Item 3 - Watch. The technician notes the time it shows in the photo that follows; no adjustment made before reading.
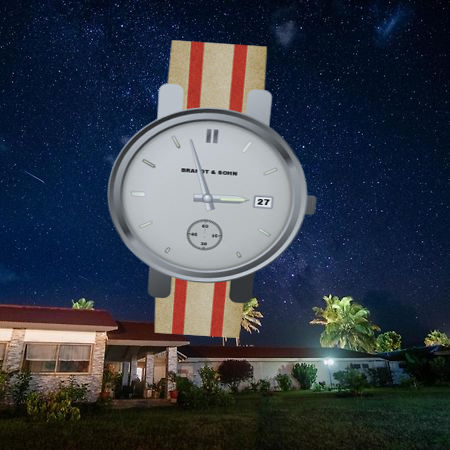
2:57
